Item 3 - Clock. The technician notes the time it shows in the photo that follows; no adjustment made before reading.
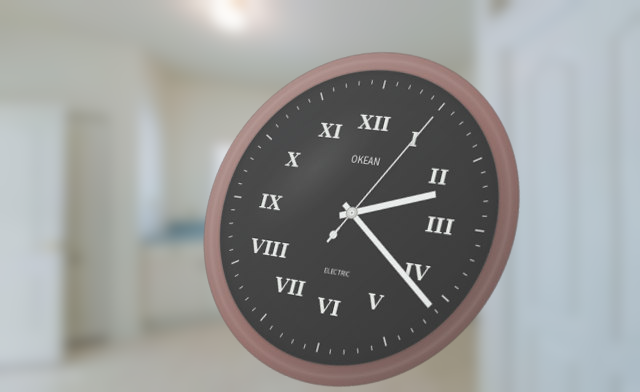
2:21:05
